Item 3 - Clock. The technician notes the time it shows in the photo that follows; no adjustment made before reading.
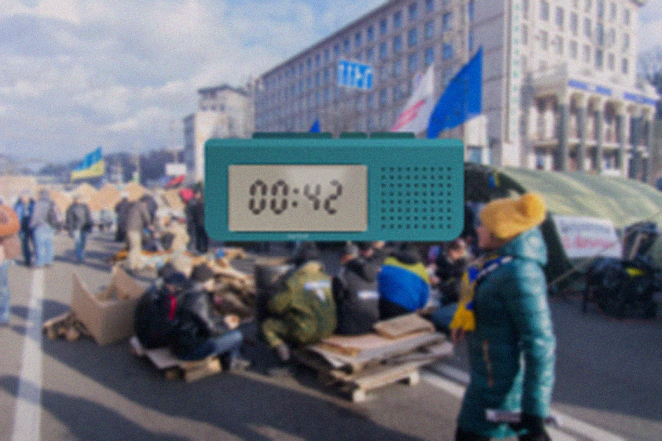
0:42
